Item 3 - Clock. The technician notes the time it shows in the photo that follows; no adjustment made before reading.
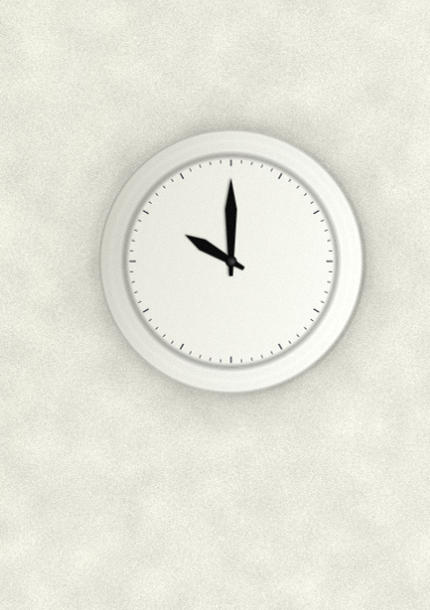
10:00
